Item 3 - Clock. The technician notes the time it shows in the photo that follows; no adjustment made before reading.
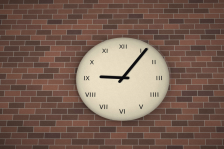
9:06
